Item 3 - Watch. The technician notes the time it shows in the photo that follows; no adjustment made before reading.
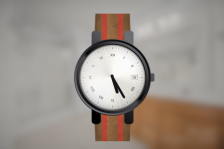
5:25
